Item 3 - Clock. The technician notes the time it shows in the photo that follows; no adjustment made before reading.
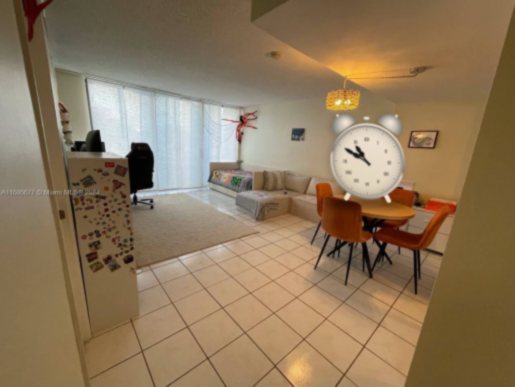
10:50
